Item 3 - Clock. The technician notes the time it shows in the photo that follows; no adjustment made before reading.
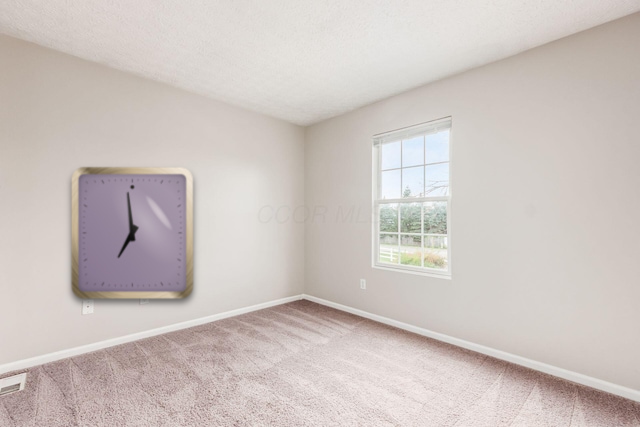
6:59
